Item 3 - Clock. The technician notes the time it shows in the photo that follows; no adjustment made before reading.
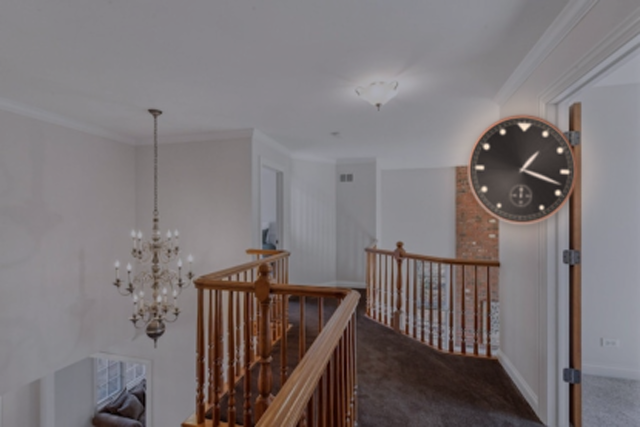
1:18
